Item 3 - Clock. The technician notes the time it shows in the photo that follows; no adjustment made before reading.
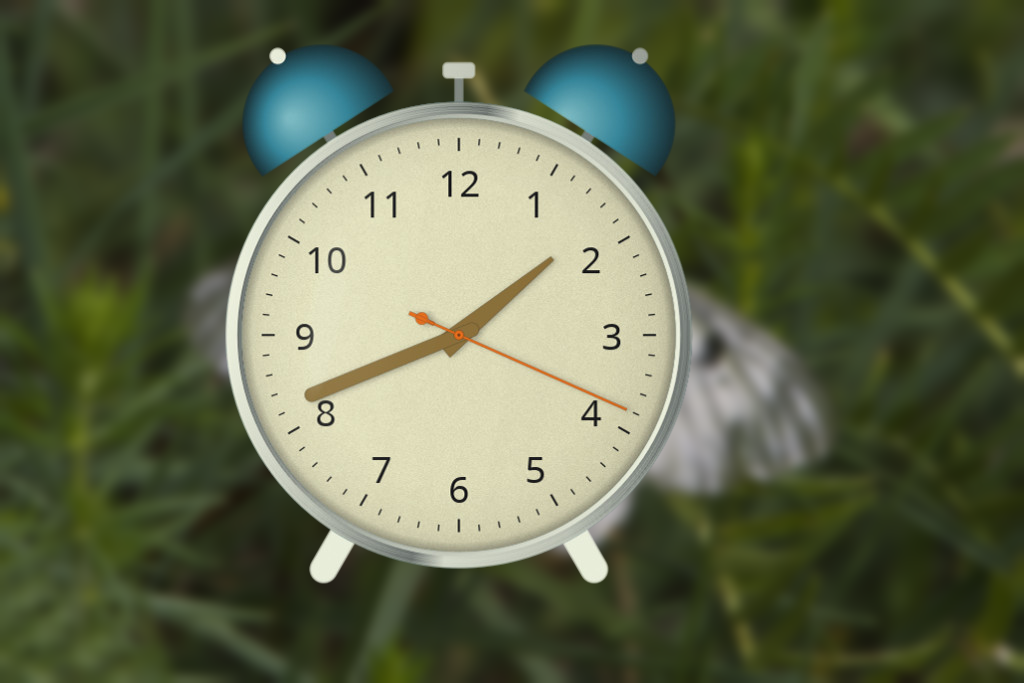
1:41:19
